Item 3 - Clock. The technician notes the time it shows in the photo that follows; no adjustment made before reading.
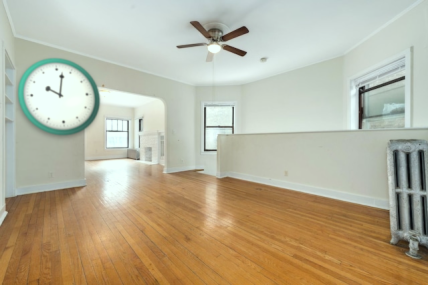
10:02
